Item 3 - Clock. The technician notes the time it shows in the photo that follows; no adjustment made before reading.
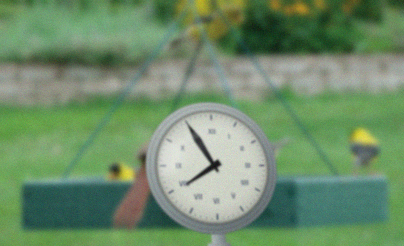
7:55
